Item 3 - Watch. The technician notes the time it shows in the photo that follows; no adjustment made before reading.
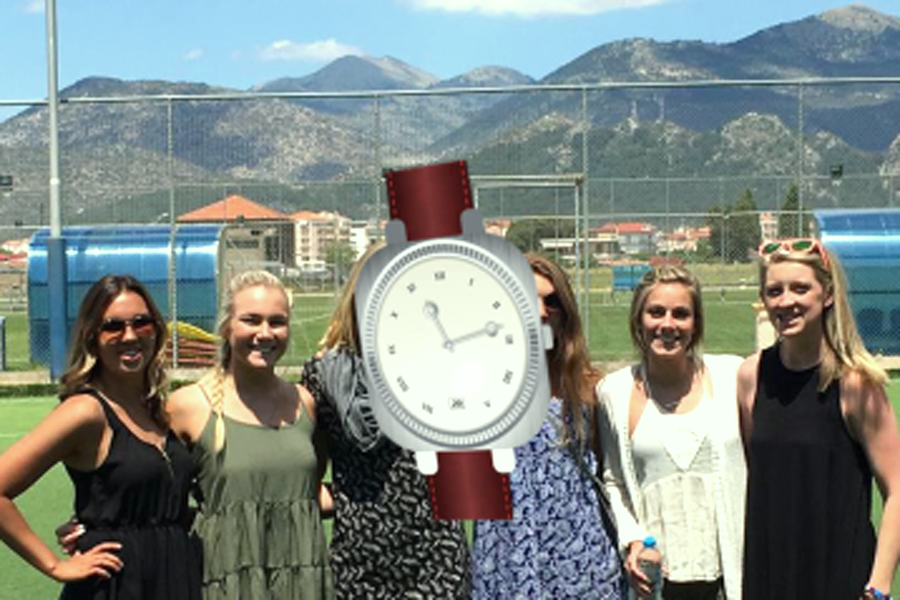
11:13
